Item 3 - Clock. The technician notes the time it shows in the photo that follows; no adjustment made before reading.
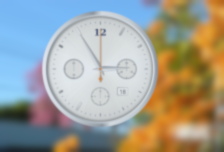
2:55
